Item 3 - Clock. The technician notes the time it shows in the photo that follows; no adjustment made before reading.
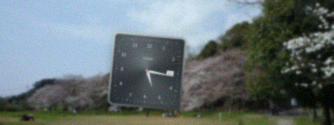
5:16
